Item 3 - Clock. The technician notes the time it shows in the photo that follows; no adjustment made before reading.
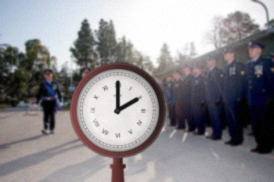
2:00
